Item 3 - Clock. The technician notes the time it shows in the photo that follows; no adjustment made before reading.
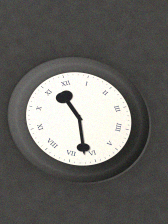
11:32
